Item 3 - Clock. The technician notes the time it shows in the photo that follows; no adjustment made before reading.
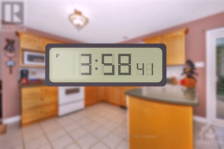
3:58:41
